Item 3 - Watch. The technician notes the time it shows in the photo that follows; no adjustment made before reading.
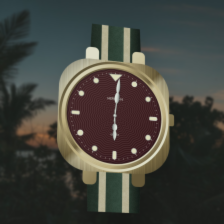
6:01
